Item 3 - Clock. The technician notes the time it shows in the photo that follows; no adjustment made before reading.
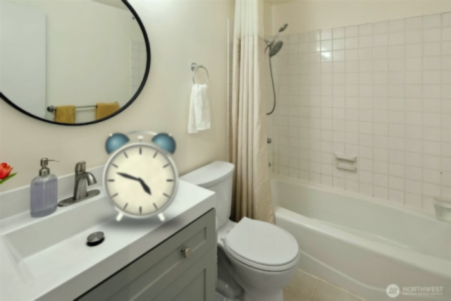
4:48
